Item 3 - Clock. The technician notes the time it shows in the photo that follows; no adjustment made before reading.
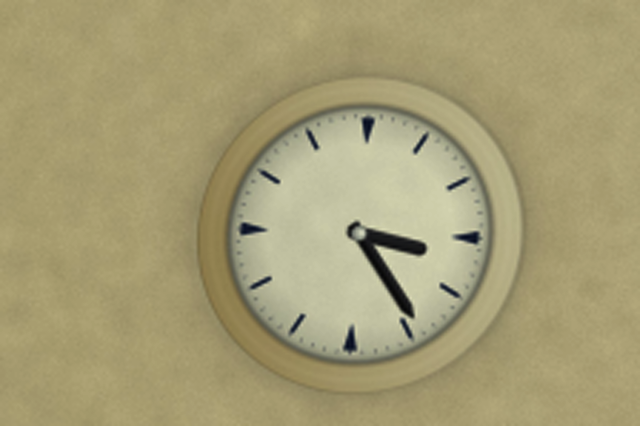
3:24
